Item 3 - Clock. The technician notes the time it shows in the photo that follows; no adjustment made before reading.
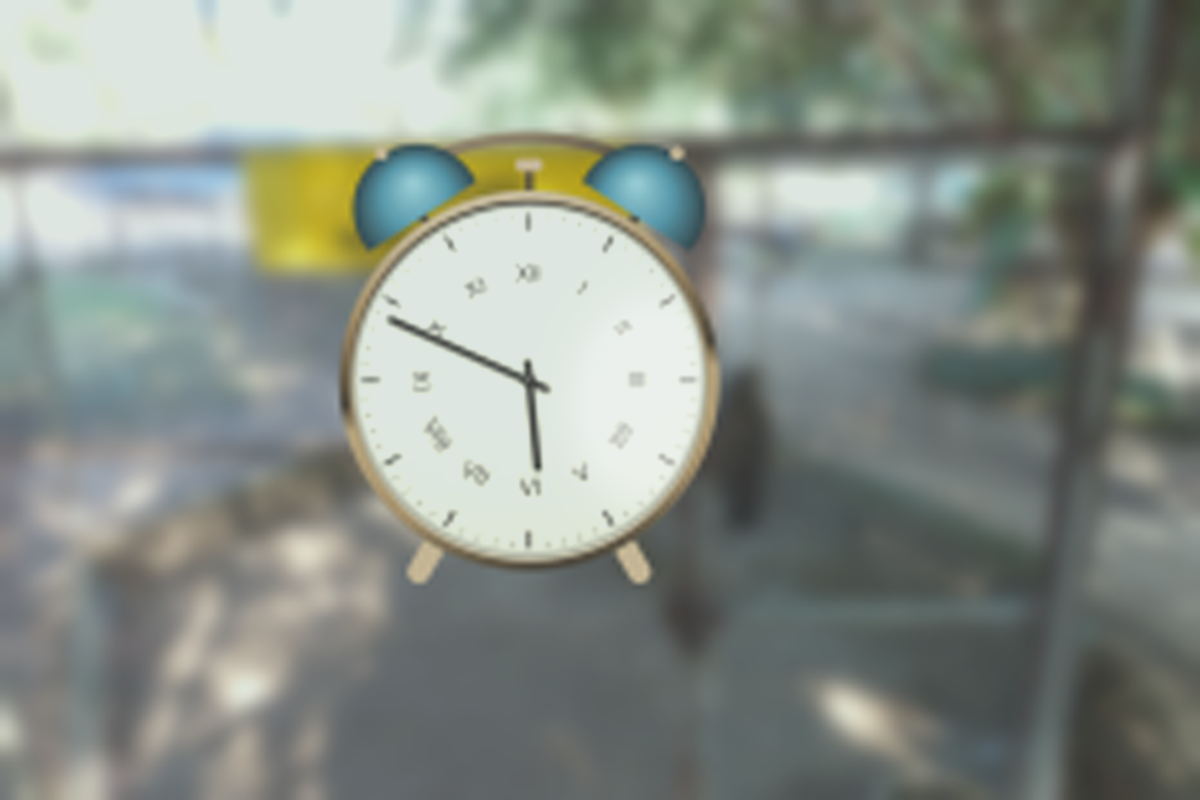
5:49
